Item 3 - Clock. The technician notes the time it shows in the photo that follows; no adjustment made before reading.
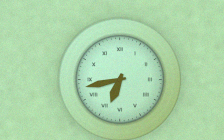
6:43
